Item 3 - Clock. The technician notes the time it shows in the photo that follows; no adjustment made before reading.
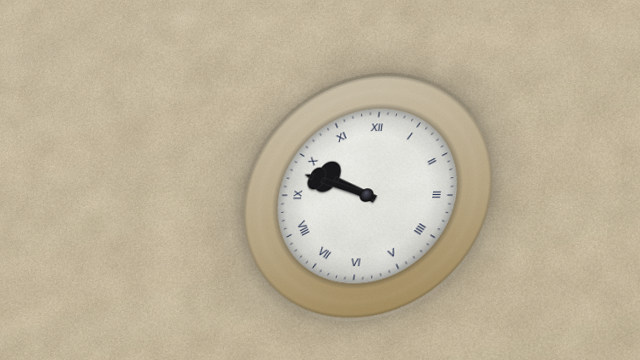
9:48
